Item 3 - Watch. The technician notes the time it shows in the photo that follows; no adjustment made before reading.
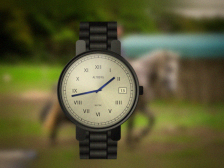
1:43
